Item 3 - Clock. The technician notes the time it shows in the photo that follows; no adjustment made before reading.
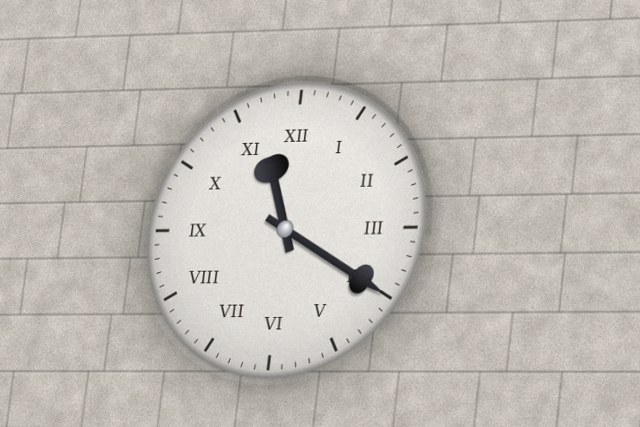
11:20
